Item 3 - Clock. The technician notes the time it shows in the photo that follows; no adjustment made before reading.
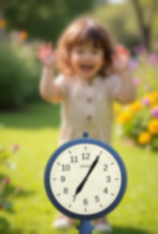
7:05
